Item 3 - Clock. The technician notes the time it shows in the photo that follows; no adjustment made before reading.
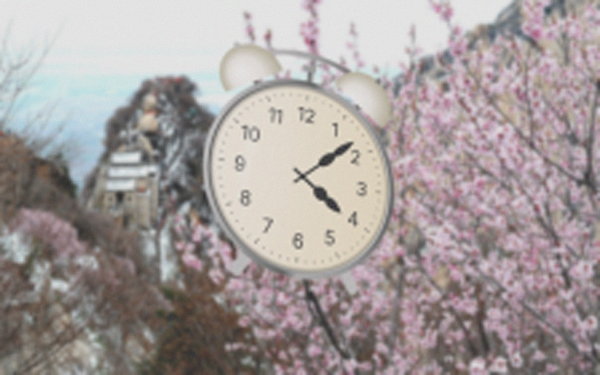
4:08
